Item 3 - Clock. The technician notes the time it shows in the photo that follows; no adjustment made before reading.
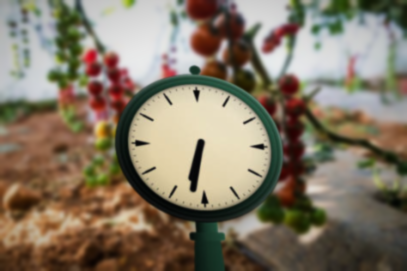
6:32
